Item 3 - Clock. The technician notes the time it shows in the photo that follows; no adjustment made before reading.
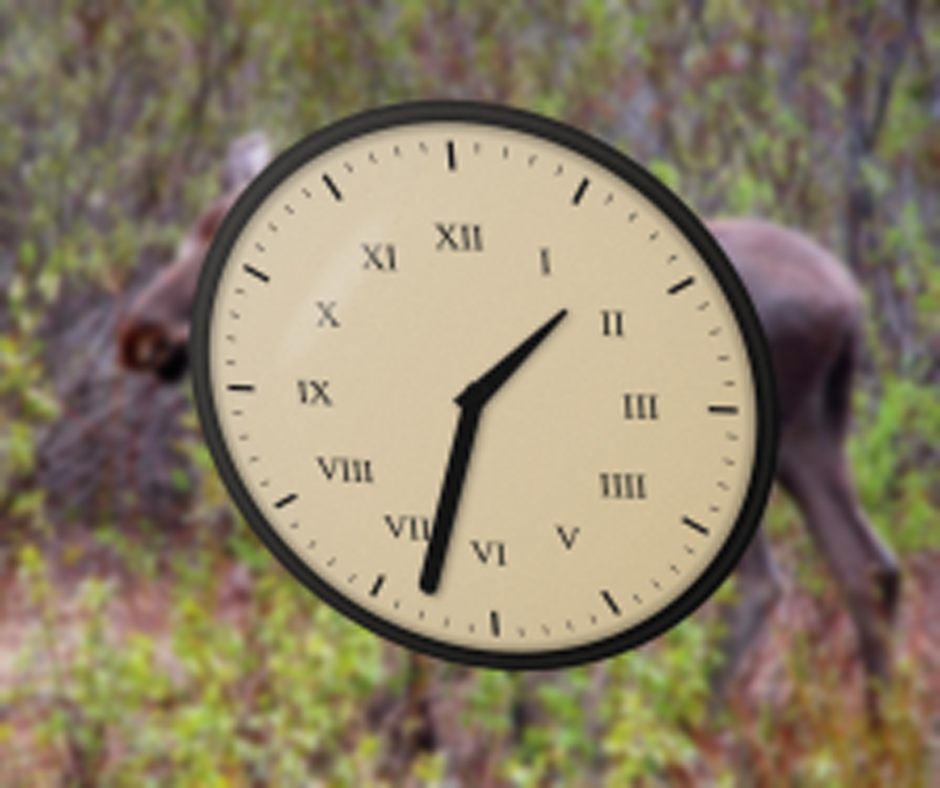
1:33
